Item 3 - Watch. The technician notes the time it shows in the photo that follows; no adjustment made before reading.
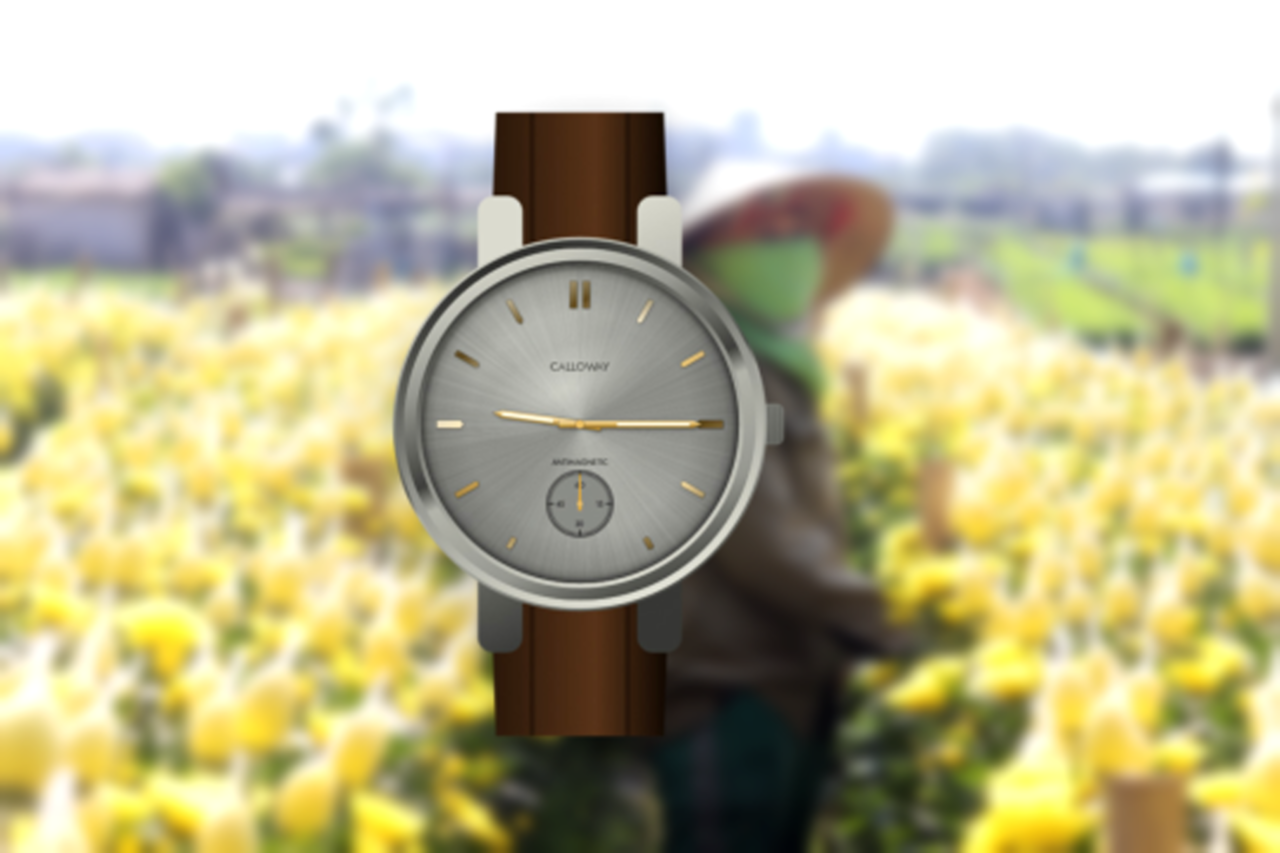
9:15
